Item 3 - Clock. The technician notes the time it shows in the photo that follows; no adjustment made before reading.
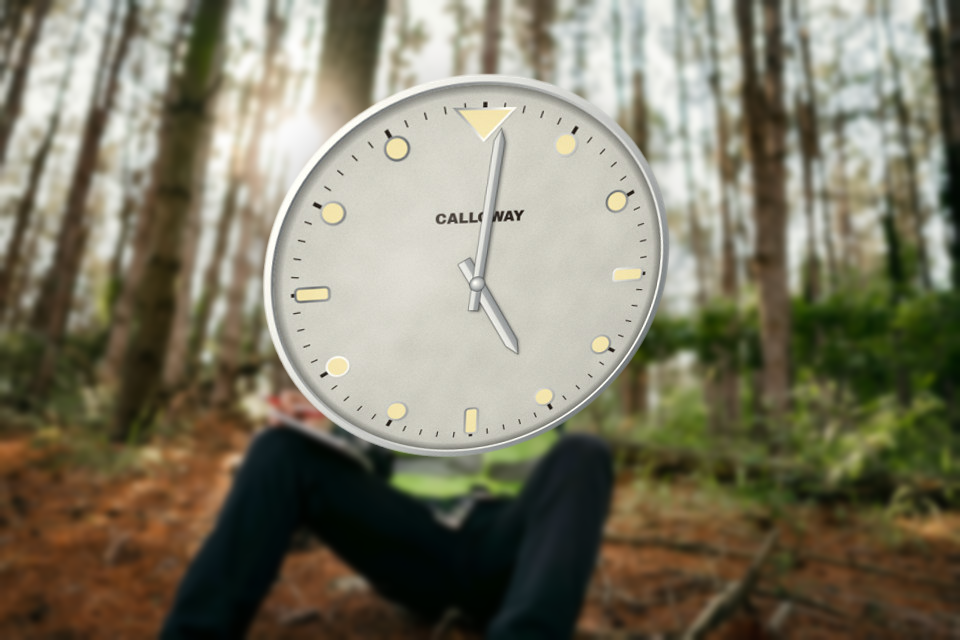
5:01
